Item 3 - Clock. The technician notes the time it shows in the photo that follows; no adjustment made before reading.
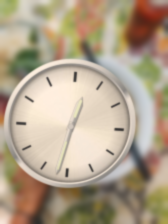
12:32
